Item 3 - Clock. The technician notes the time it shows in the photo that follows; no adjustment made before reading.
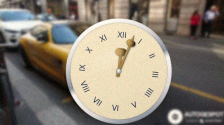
12:03
